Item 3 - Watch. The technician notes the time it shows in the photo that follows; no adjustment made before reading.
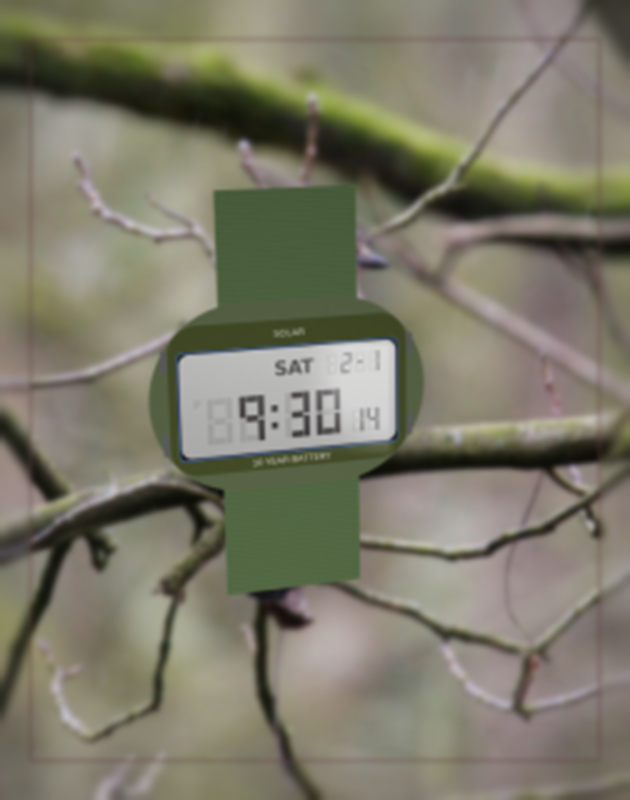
9:30:14
